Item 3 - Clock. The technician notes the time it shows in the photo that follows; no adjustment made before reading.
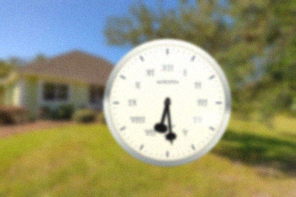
6:29
